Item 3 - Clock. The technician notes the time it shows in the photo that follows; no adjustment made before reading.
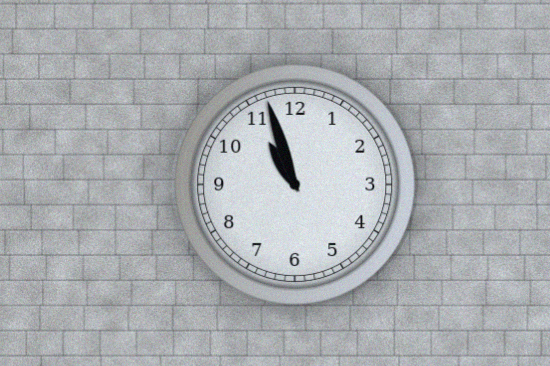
10:57
